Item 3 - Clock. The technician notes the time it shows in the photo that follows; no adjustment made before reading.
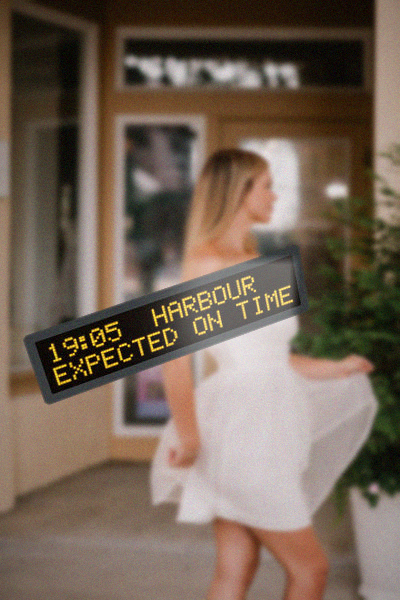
19:05
